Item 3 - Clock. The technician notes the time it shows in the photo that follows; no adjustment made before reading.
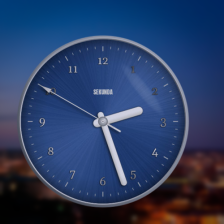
2:26:50
